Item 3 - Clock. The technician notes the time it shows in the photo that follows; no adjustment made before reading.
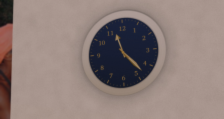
11:23
